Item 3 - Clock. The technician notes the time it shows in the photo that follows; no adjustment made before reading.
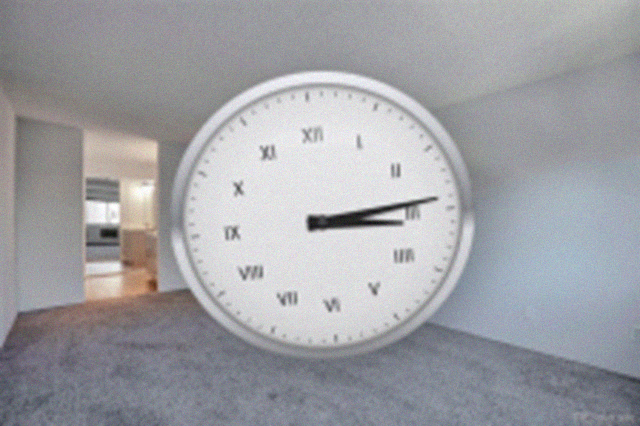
3:14
